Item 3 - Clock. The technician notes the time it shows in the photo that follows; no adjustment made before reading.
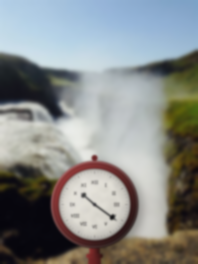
10:21
